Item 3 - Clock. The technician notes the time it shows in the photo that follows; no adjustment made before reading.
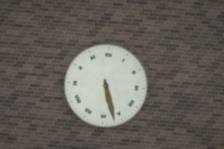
5:27
